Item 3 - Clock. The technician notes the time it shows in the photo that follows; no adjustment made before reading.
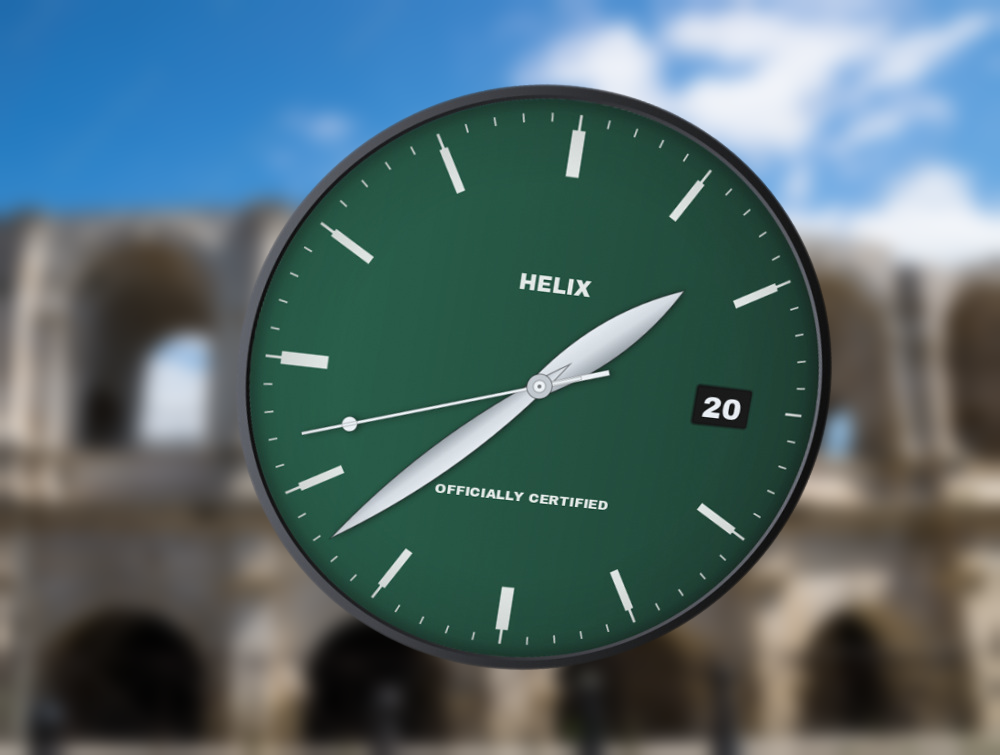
1:37:42
